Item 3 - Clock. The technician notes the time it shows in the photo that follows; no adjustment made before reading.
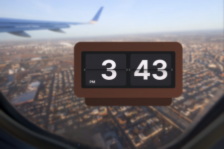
3:43
